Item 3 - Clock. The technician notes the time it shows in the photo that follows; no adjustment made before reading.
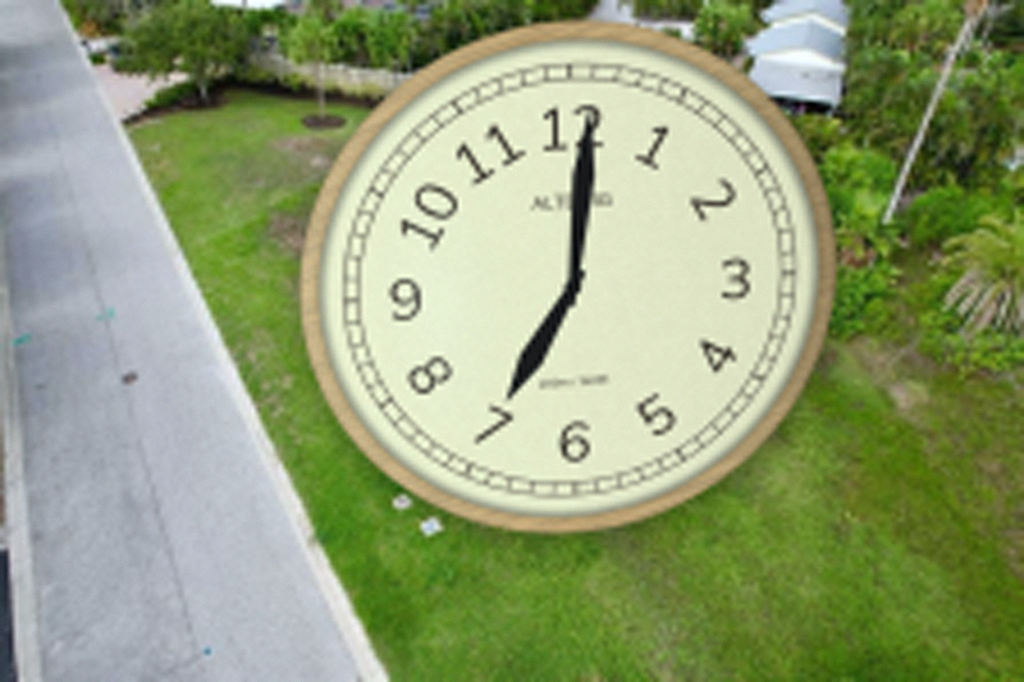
7:01
